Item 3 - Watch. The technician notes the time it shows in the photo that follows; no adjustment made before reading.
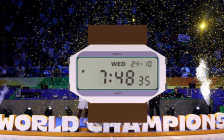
7:48:35
